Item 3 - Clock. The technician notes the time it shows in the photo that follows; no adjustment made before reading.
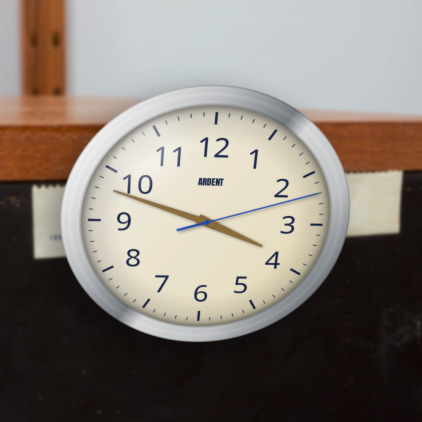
3:48:12
